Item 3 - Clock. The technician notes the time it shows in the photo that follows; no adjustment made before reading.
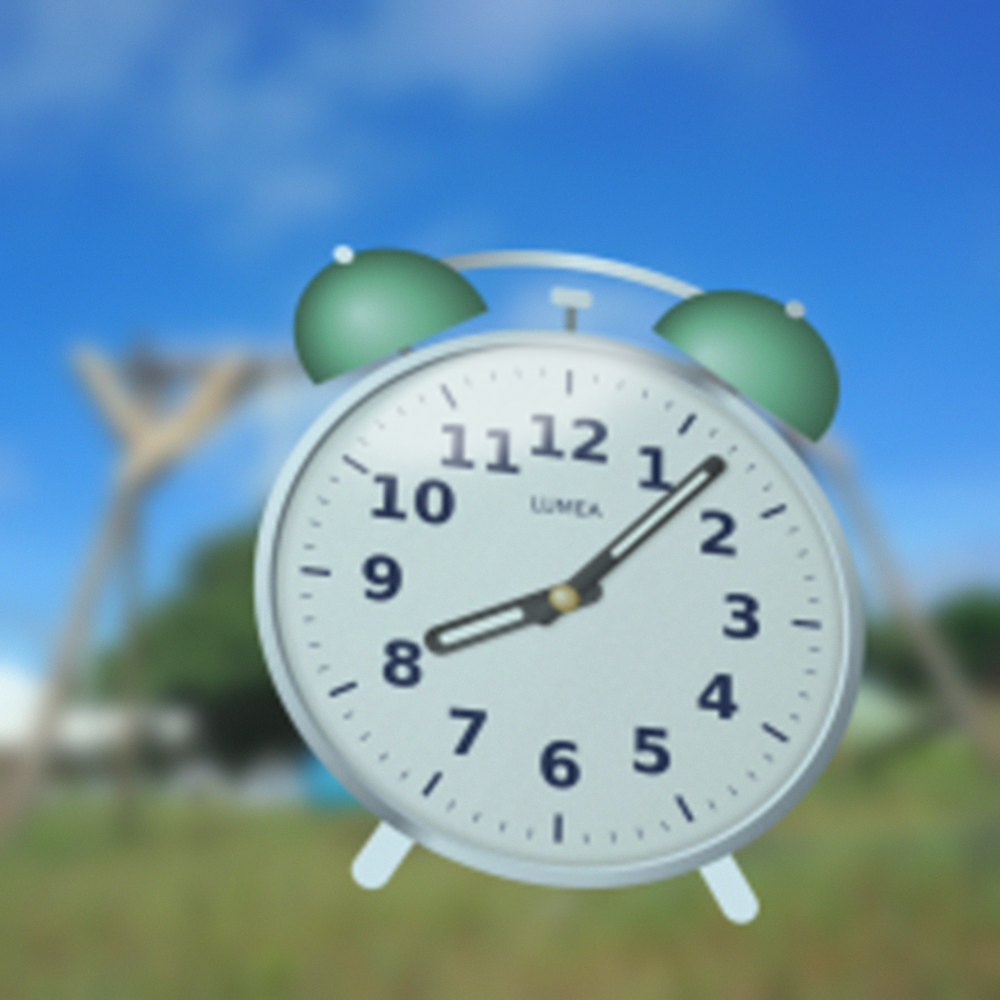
8:07
